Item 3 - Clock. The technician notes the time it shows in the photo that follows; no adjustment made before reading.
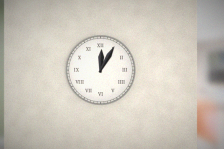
12:05
